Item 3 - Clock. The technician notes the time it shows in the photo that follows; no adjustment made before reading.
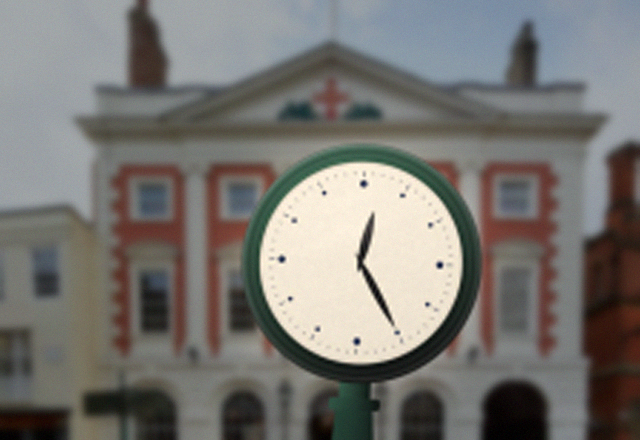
12:25
